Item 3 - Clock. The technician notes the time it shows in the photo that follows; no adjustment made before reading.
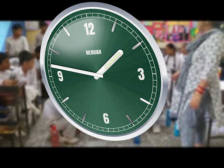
1:47
